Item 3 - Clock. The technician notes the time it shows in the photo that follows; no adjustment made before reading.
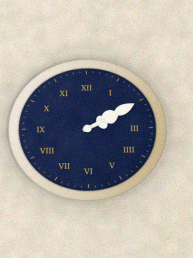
2:10
